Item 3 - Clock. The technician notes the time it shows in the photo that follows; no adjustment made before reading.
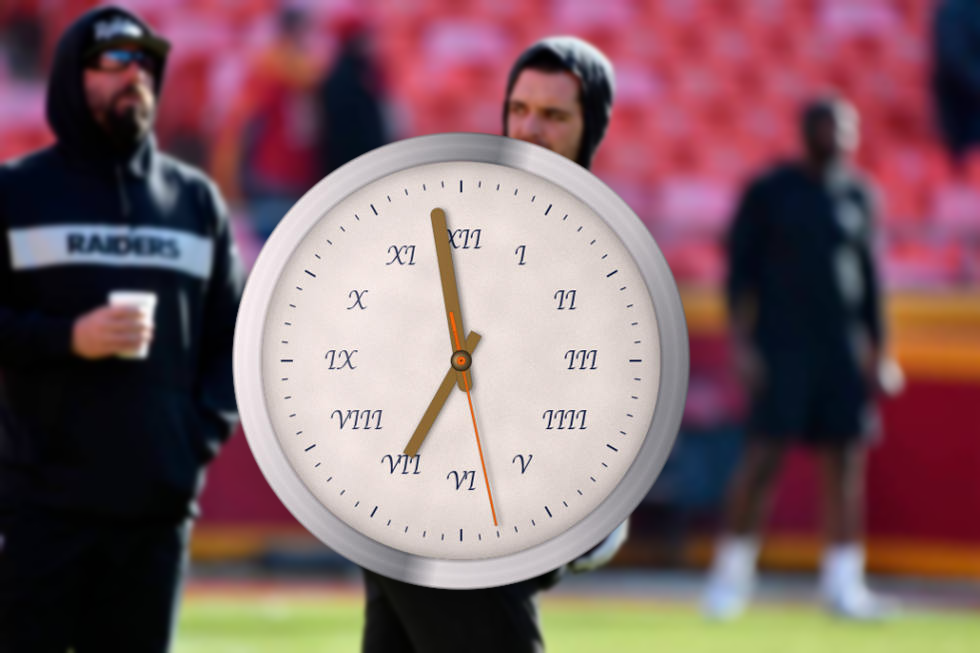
6:58:28
